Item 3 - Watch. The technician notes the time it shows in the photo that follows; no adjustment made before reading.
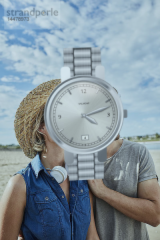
4:12
